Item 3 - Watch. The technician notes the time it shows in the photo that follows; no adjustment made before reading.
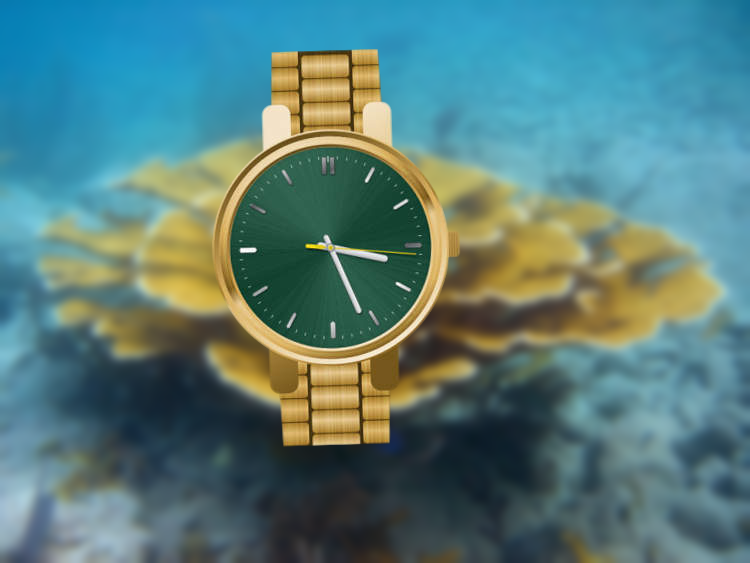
3:26:16
